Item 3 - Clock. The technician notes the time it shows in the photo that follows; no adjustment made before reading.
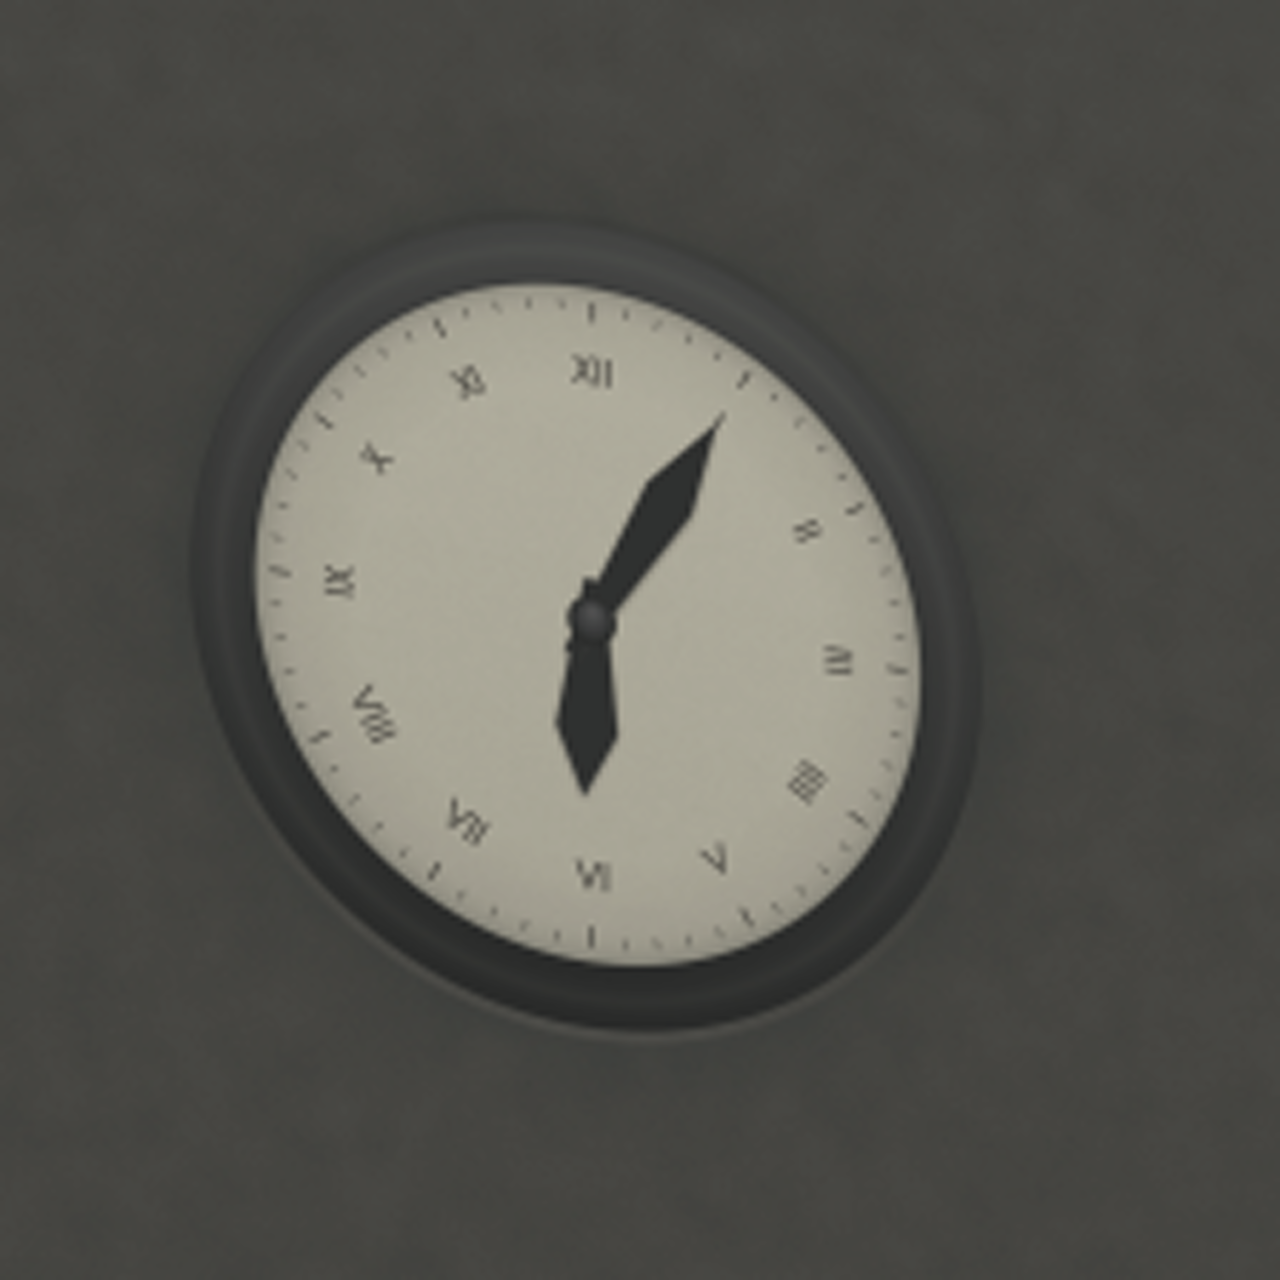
6:05
